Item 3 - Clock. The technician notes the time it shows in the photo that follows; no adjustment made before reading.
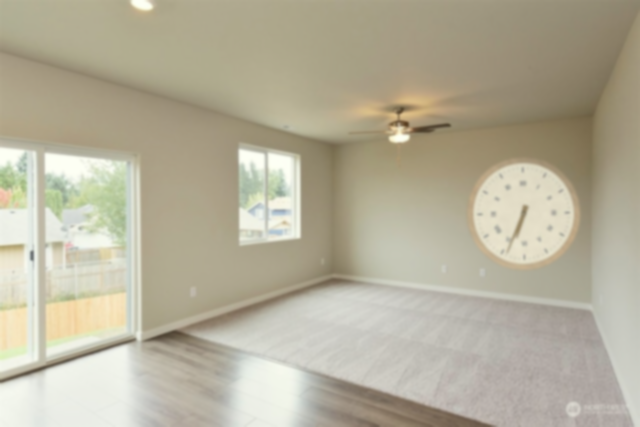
6:34
